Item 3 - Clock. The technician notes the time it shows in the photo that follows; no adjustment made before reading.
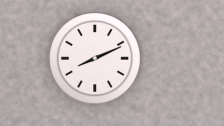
8:11
